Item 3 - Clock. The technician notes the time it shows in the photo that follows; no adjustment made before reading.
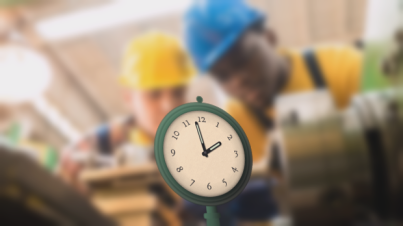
1:58
